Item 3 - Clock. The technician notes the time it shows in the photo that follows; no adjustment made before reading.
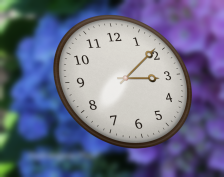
3:09
